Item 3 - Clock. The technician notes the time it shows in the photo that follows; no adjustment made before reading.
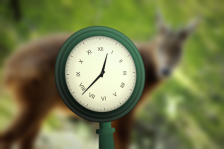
12:38
